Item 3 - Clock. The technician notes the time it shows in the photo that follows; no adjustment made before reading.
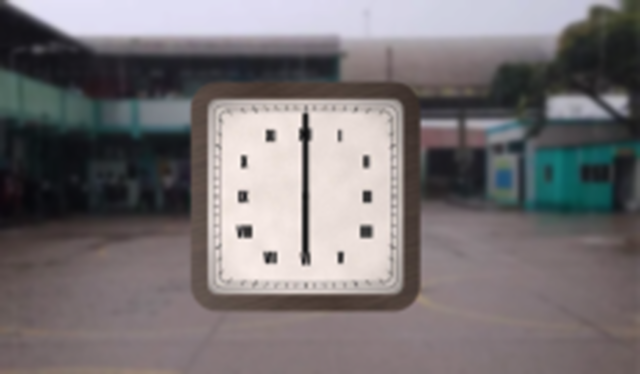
6:00
